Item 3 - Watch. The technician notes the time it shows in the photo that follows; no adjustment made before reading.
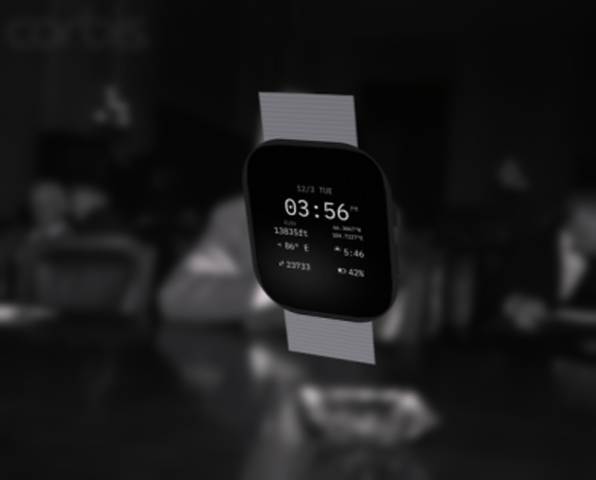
3:56
